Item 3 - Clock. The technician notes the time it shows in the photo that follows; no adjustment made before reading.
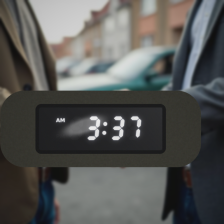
3:37
